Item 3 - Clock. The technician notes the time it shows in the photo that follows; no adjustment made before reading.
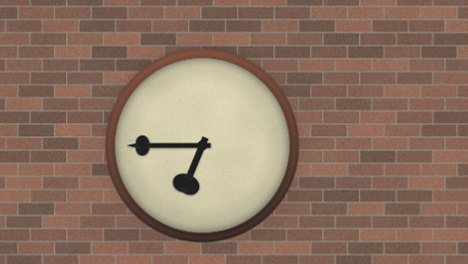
6:45
